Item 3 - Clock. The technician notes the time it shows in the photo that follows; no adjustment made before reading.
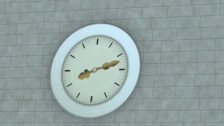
8:12
